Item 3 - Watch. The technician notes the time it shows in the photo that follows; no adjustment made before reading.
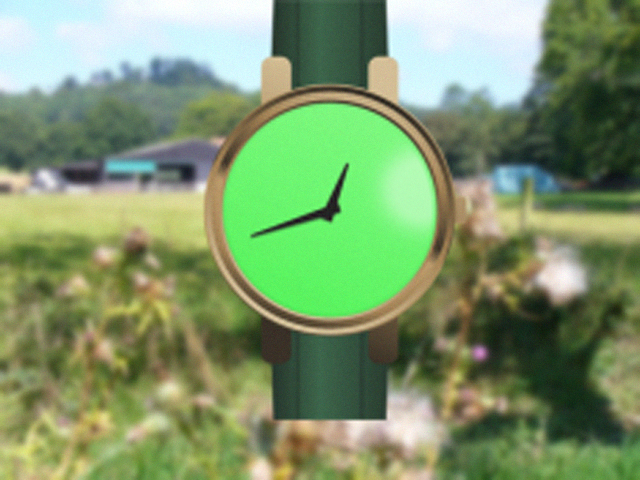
12:42
